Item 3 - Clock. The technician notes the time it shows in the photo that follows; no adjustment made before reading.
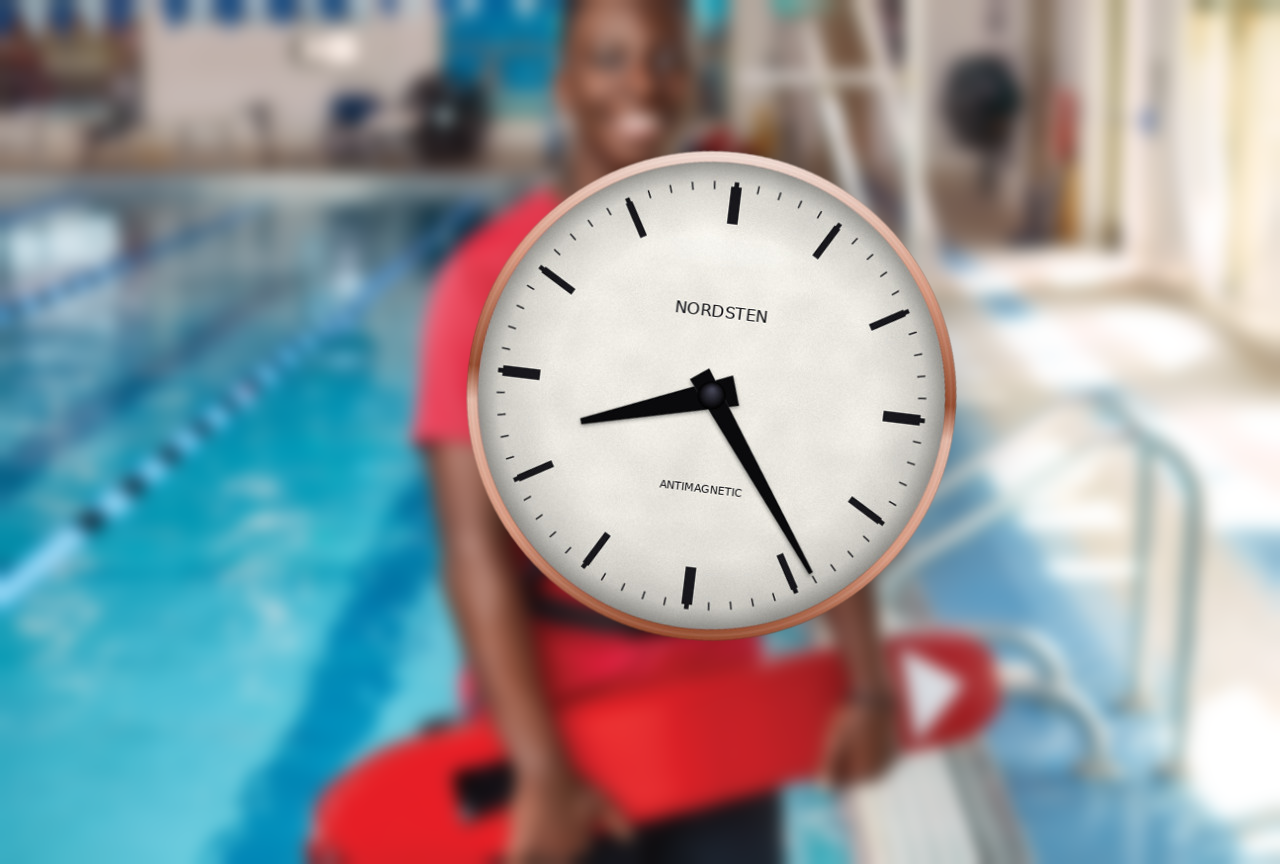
8:24
